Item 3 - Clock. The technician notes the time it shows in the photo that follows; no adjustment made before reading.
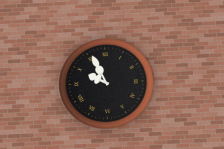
9:56
